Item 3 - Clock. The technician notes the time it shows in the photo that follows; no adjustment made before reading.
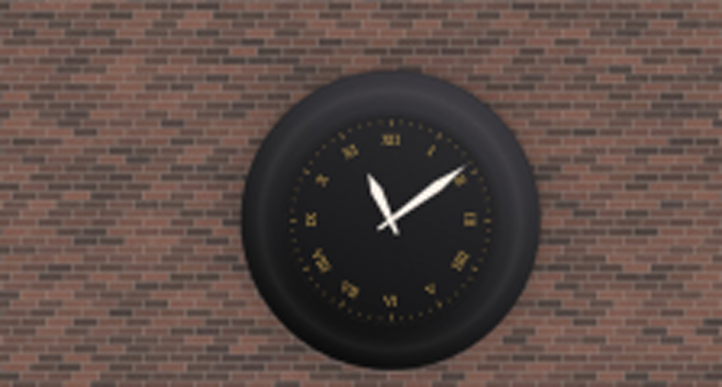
11:09
